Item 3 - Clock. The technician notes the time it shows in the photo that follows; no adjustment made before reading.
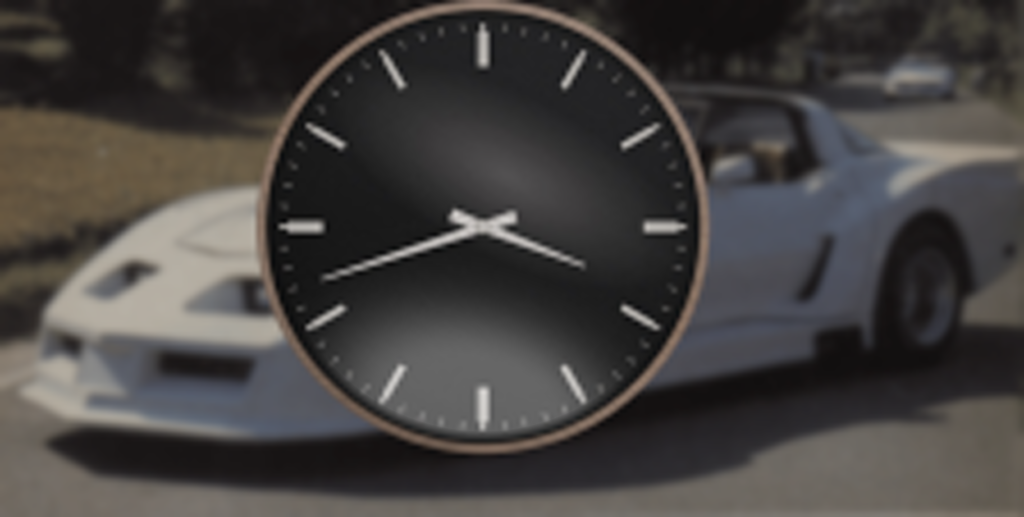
3:42
